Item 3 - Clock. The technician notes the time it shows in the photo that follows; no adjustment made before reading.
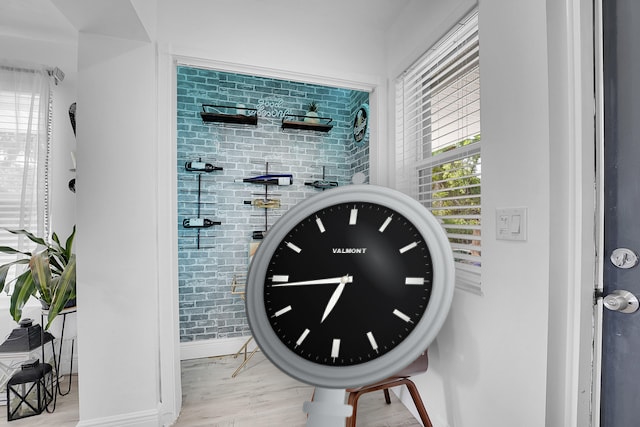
6:44
